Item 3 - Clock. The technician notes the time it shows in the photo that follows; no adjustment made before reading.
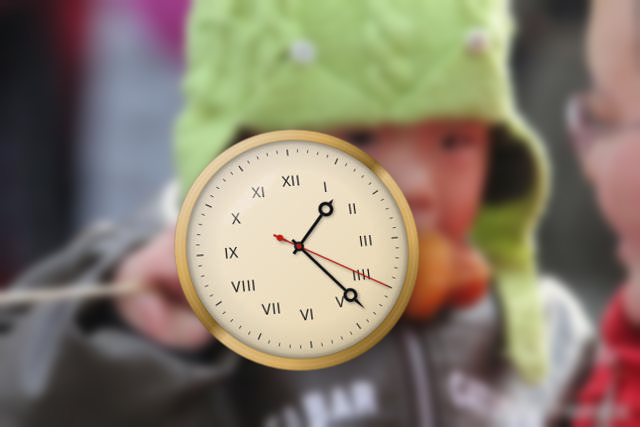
1:23:20
